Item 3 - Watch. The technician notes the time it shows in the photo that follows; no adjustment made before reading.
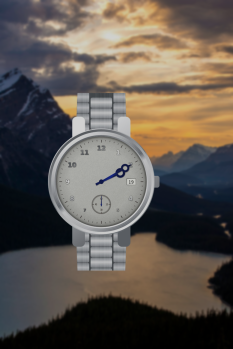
2:10
